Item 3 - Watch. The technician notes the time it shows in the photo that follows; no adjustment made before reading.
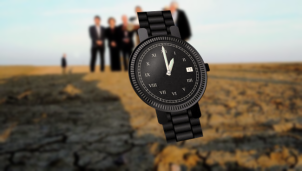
1:00
